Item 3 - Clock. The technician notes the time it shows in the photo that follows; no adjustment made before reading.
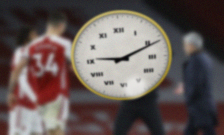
9:11
